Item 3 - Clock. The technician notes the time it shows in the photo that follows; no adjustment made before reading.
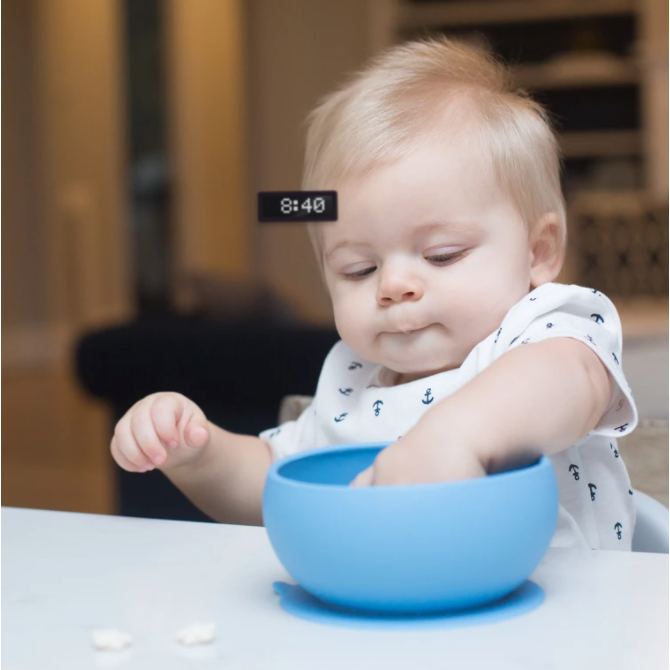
8:40
